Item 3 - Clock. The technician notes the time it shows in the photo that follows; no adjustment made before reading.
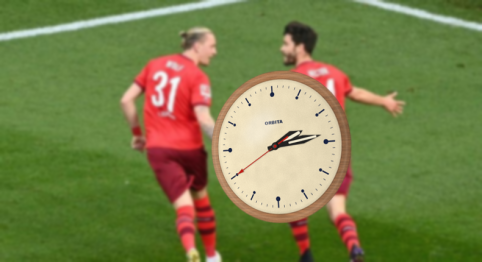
2:13:40
